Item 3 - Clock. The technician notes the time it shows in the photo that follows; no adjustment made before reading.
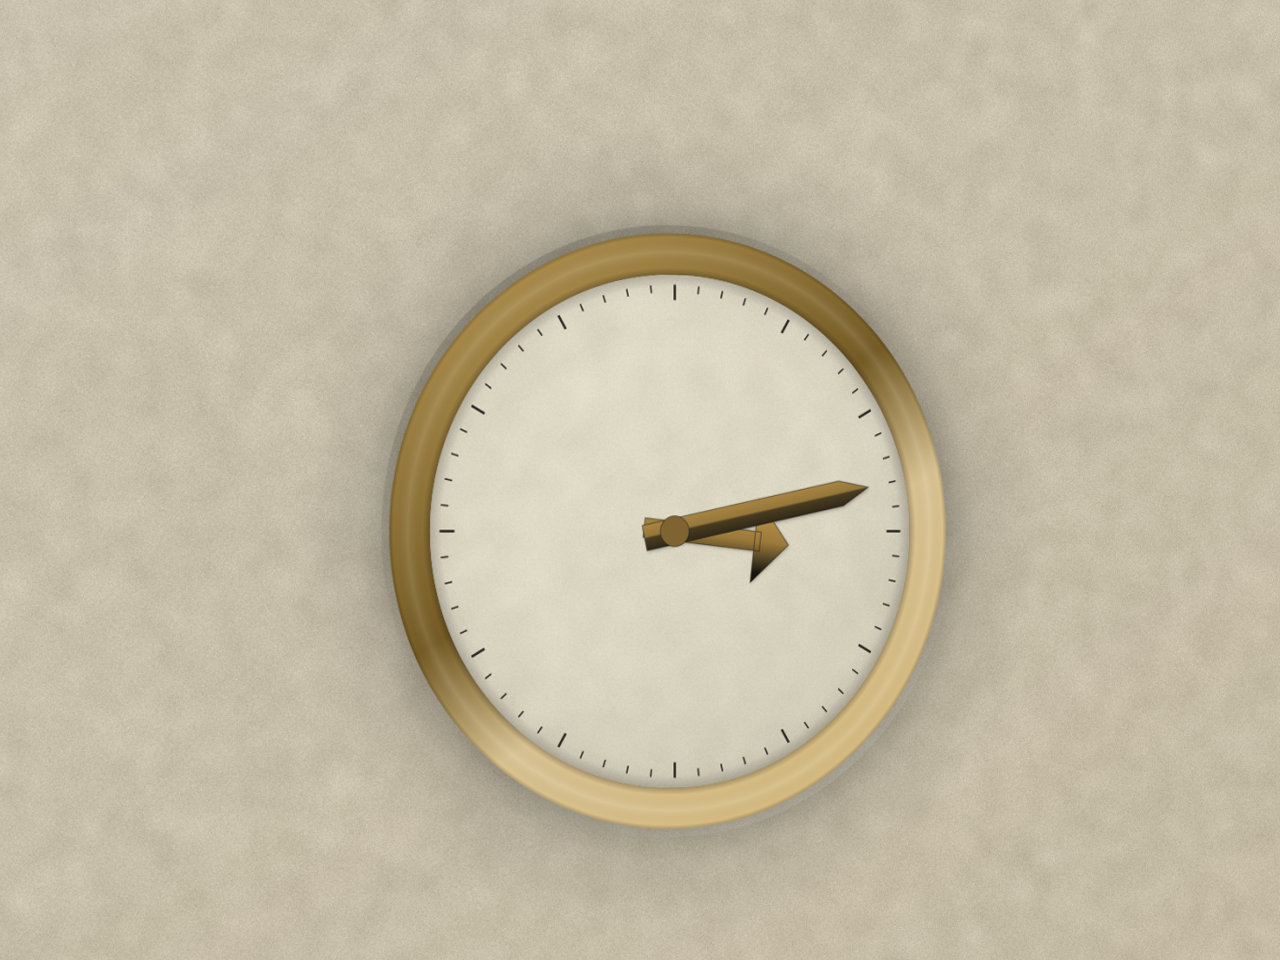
3:13
